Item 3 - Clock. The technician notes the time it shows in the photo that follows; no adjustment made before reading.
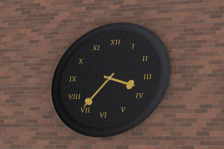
3:36
